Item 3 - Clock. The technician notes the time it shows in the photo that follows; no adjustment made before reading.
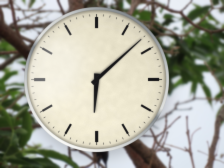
6:08
